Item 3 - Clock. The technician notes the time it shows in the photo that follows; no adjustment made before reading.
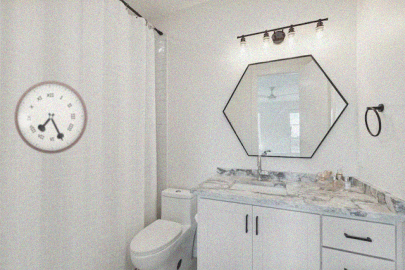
7:26
